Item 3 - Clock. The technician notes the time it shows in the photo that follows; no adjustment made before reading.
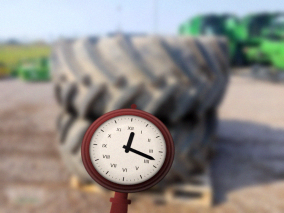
12:18
